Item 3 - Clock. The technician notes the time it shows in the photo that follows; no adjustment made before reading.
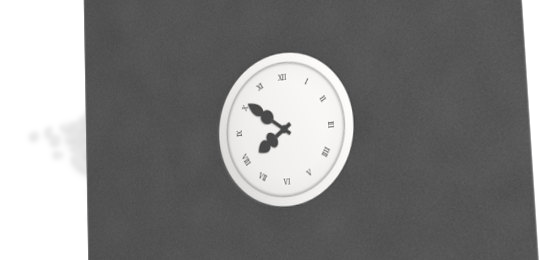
7:51
